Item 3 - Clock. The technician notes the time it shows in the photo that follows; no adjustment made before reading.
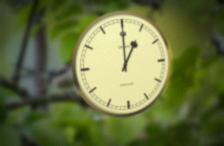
1:00
